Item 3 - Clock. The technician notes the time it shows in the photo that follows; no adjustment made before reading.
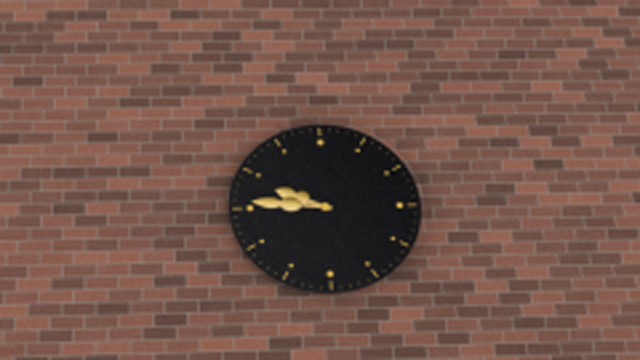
9:46
